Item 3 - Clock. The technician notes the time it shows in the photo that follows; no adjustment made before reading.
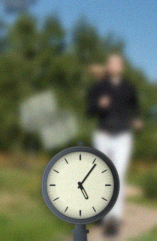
5:06
